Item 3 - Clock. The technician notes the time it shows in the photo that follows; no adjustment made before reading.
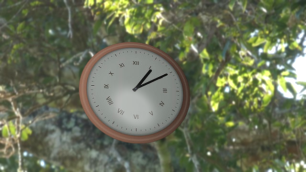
1:10
